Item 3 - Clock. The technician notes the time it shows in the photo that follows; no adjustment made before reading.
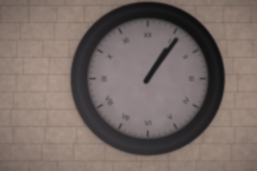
1:06
